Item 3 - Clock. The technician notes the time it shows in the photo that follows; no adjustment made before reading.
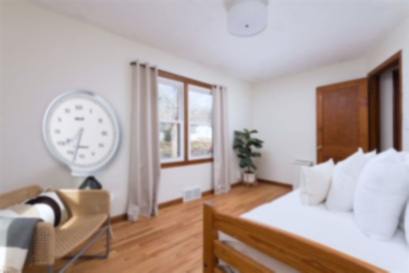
7:33
